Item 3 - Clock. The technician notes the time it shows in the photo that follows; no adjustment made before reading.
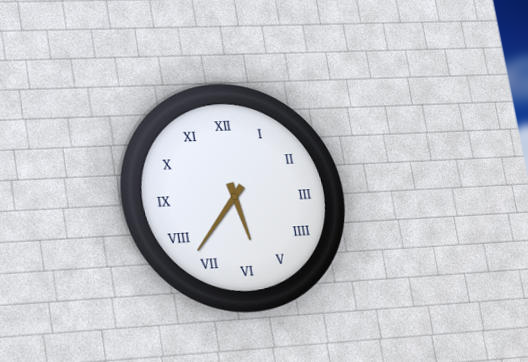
5:37
